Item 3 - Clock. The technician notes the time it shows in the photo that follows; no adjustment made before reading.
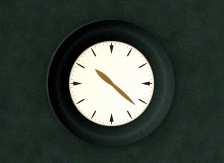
10:22
